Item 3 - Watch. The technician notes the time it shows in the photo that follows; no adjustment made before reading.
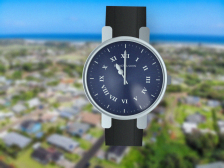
11:00
